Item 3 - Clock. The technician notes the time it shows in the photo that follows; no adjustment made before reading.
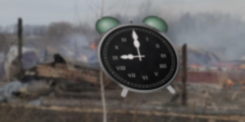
9:00
